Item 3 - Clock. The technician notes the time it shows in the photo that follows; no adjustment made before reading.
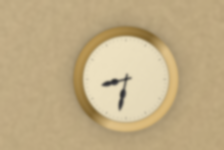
8:32
